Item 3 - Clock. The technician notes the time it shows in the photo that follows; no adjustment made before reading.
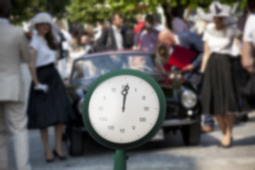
12:01
